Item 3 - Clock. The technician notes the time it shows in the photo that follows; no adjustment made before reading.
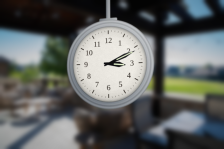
3:11
